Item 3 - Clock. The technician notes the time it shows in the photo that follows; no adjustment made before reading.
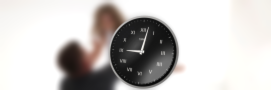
9:02
